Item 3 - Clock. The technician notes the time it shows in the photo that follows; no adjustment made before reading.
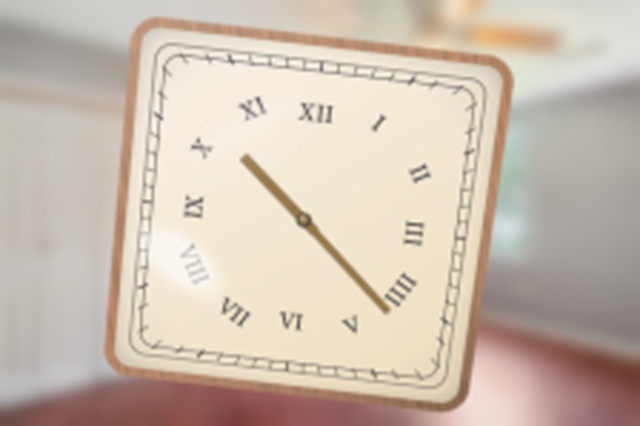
10:22
